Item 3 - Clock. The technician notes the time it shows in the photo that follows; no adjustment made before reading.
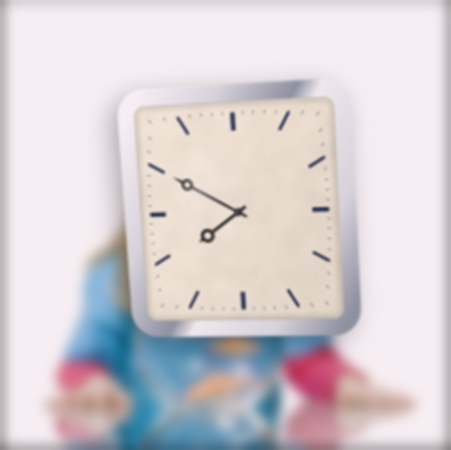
7:50
